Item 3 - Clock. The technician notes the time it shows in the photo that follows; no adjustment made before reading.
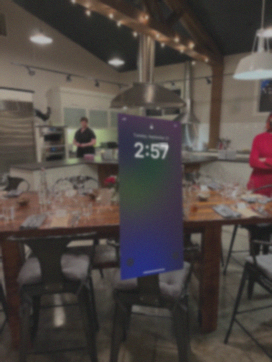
2:57
